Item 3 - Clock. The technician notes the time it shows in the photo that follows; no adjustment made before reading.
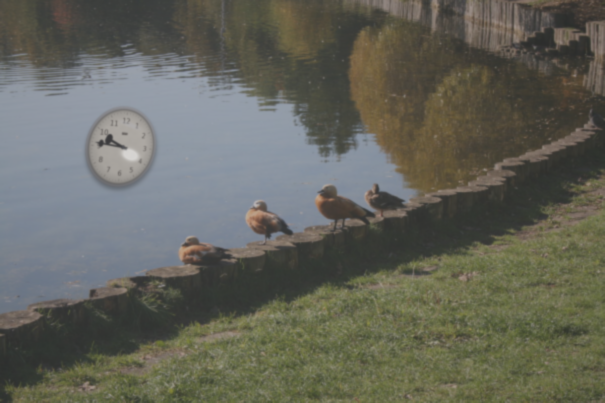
9:46
